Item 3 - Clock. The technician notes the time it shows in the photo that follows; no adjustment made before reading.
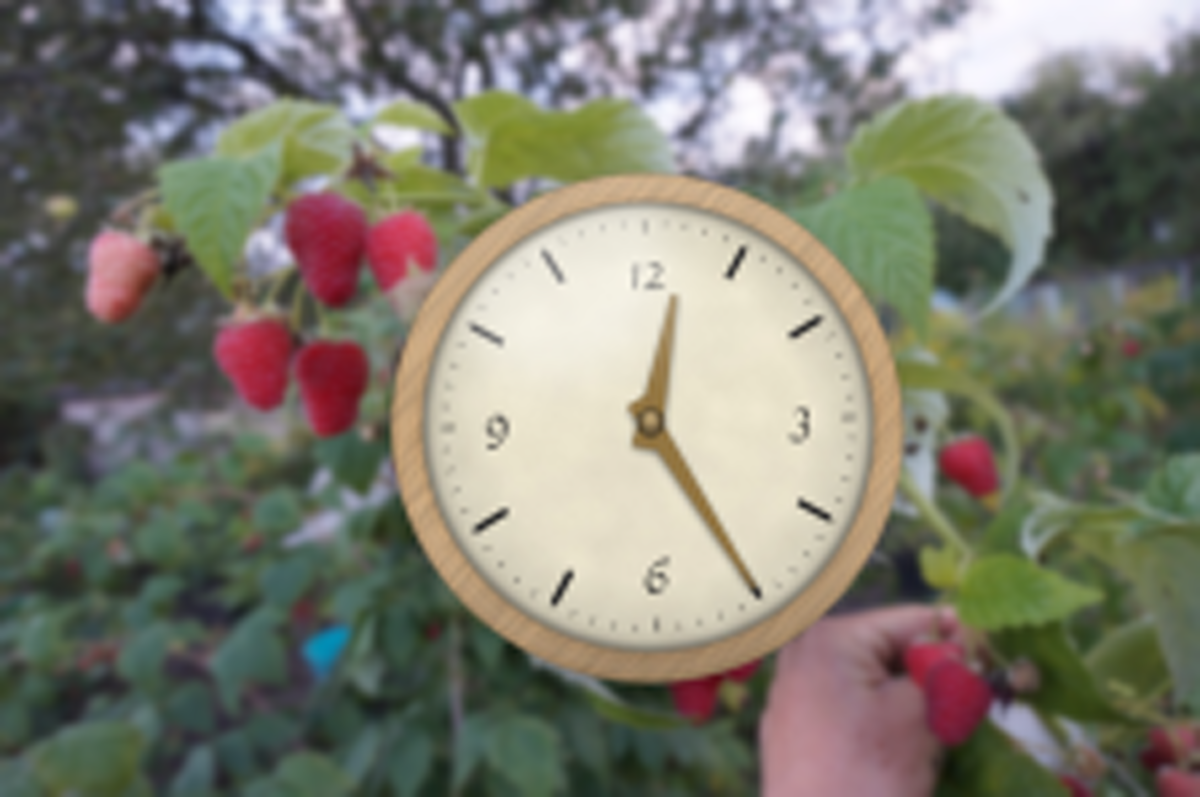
12:25
